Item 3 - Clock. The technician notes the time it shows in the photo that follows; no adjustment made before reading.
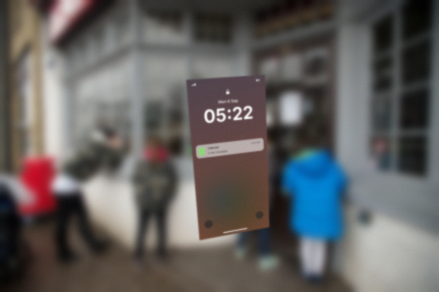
5:22
